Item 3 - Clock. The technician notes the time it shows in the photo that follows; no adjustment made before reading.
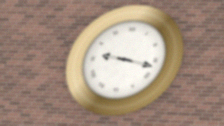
9:17
